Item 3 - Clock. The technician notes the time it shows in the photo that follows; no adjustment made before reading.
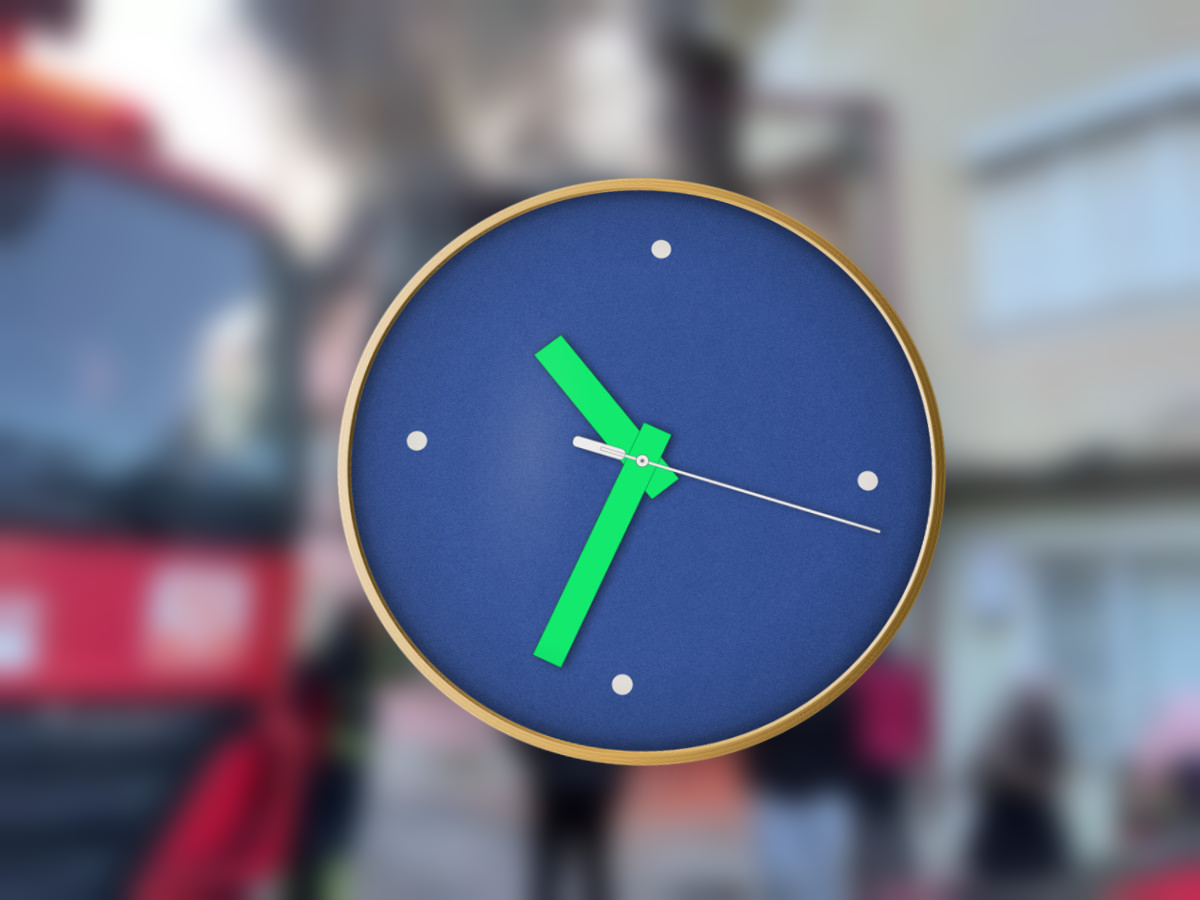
10:33:17
